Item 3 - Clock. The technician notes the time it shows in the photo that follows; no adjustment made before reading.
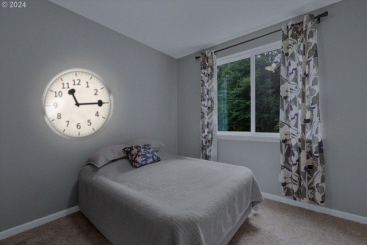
11:15
